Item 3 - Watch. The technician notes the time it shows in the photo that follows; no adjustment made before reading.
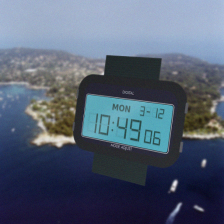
10:49:06
